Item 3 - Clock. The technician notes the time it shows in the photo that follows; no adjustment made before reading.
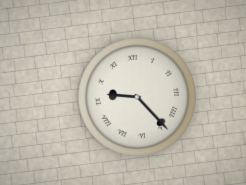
9:24
